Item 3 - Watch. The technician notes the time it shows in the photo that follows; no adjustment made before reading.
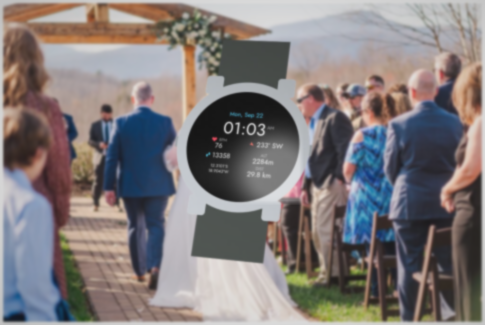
1:03
